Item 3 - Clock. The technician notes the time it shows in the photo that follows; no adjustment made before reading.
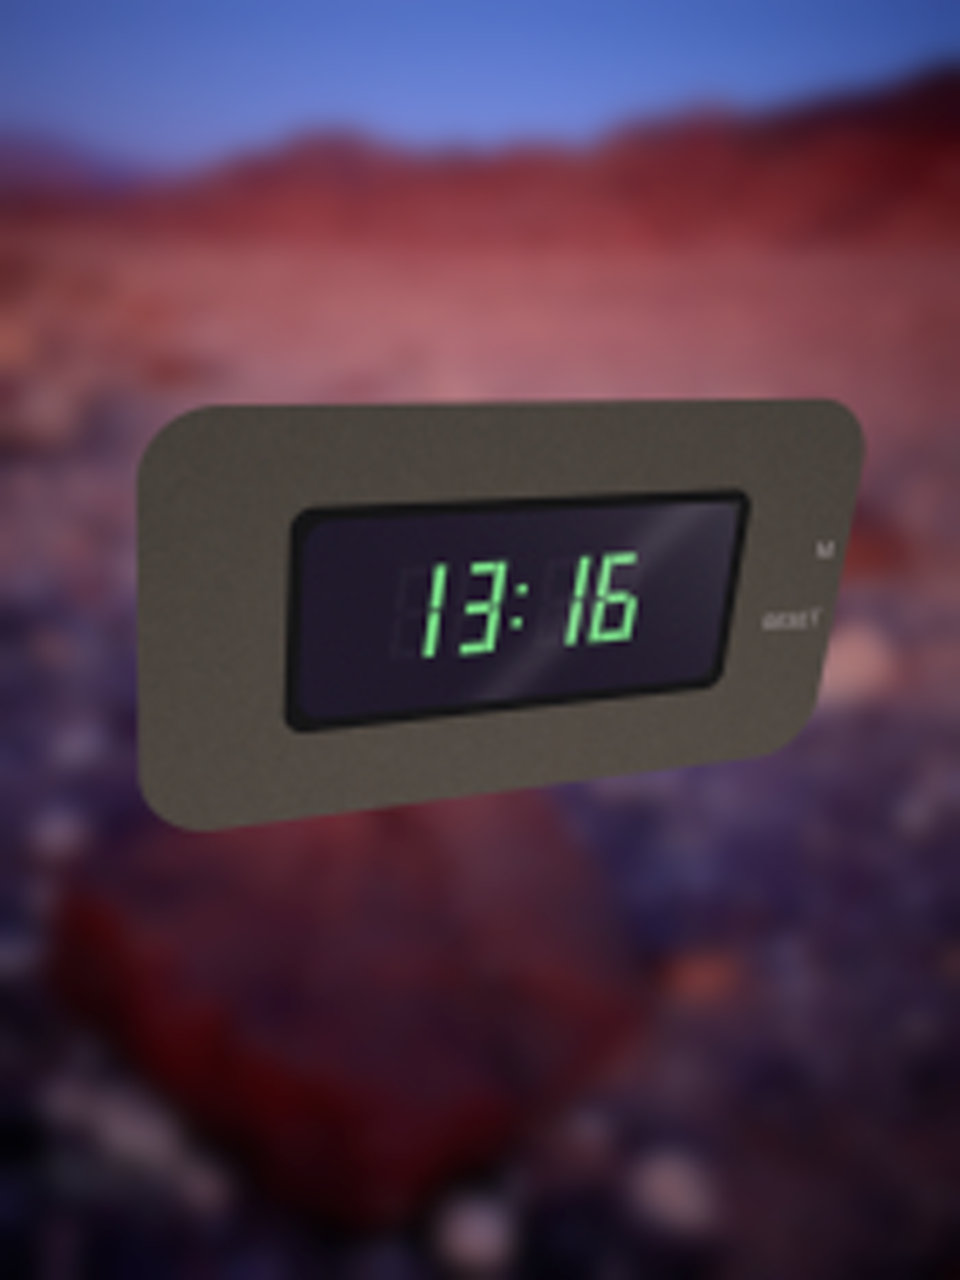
13:16
